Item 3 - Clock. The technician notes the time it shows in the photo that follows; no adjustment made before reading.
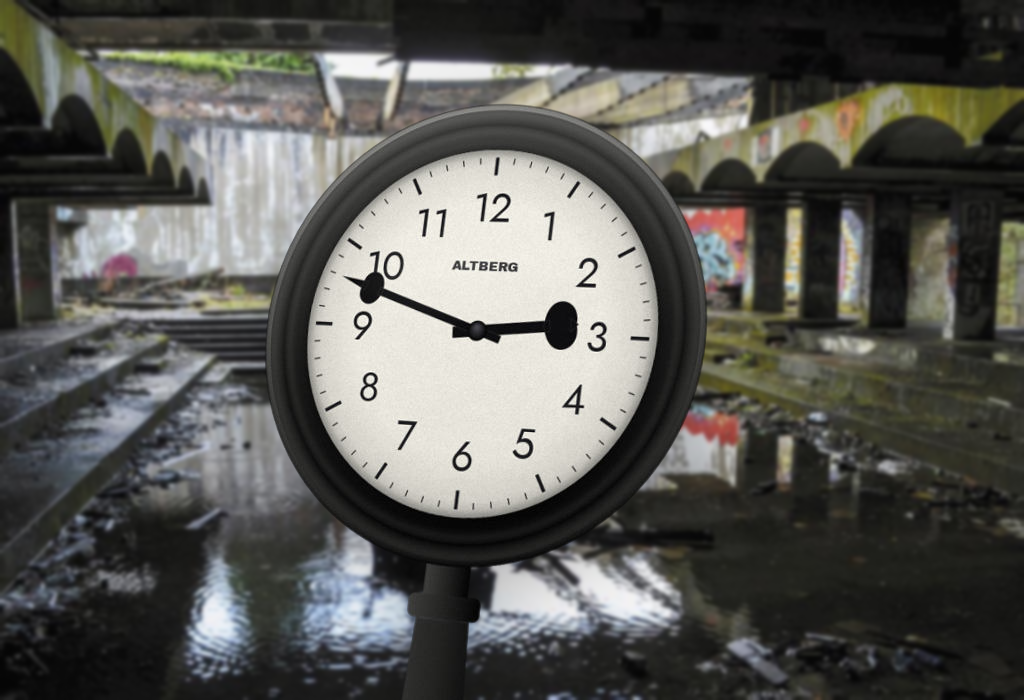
2:48
